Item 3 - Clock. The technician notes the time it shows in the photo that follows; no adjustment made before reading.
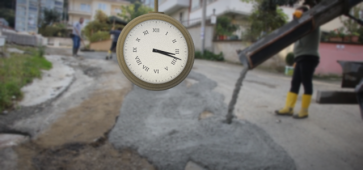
3:18
